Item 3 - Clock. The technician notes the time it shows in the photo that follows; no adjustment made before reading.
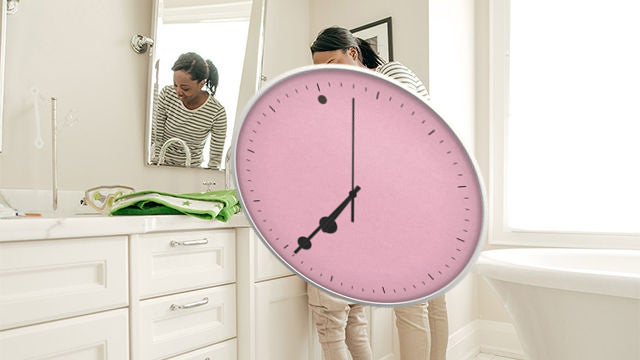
7:39:03
